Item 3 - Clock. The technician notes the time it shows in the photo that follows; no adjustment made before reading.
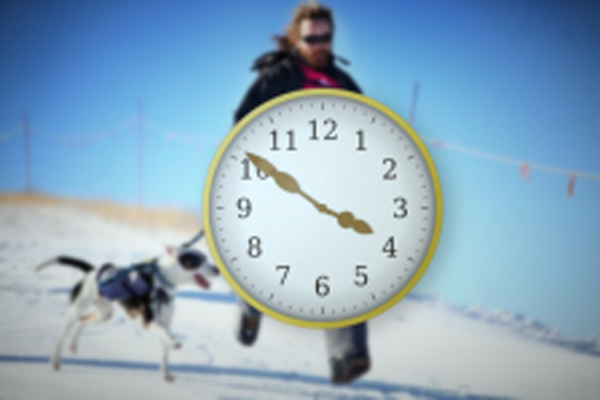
3:51
